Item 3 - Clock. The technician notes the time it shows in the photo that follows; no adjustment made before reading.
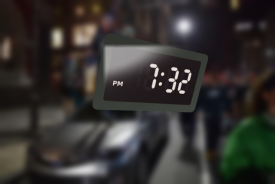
7:32
